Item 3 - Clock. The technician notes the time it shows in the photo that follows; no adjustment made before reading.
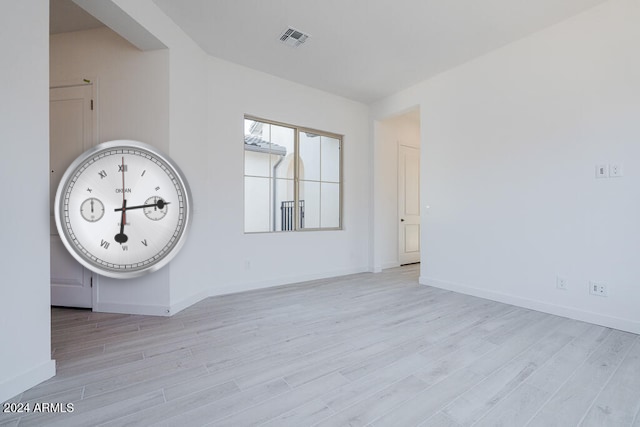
6:14
